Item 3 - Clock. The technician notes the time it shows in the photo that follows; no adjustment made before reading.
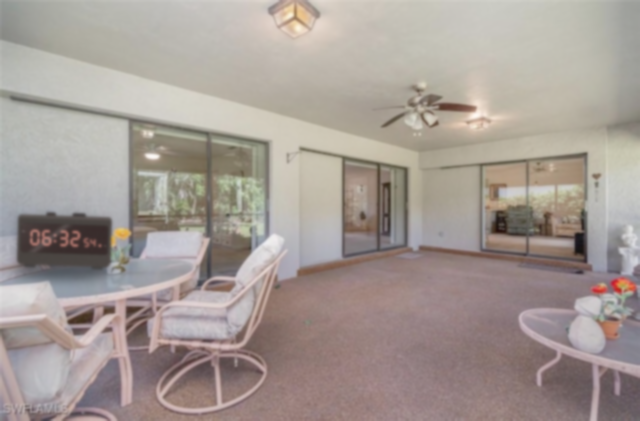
6:32
